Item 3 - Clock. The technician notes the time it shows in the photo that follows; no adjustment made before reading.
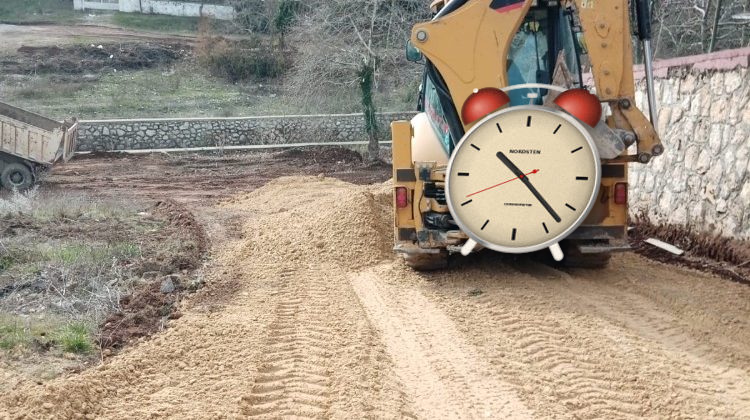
10:22:41
